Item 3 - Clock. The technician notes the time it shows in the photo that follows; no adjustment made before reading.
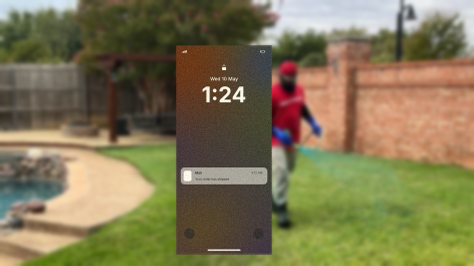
1:24
